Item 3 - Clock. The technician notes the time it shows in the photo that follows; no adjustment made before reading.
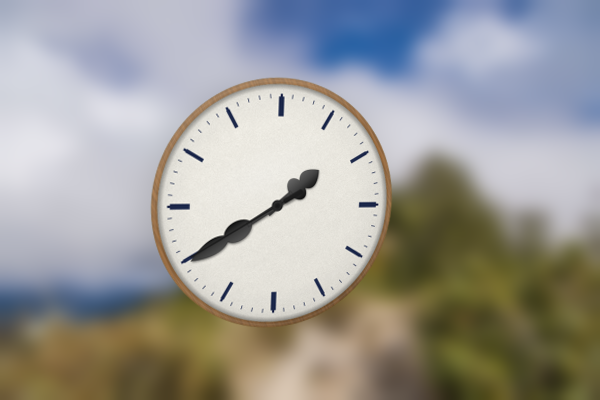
1:39:40
